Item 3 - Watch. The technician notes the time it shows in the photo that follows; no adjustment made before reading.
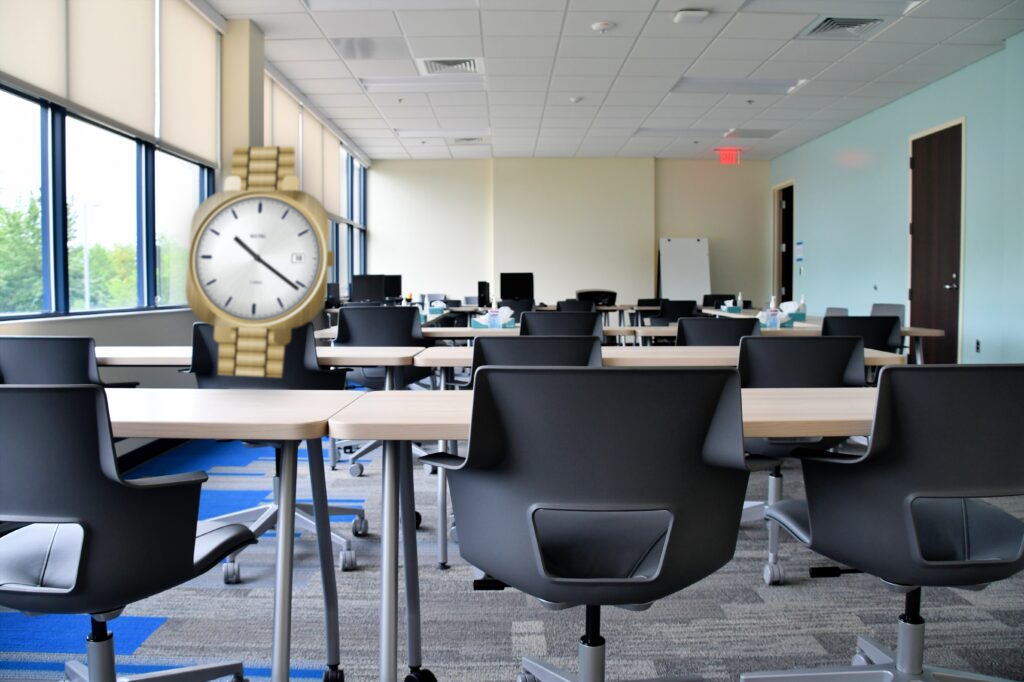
10:21
